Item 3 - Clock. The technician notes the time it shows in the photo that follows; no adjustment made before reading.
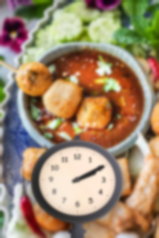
2:10
